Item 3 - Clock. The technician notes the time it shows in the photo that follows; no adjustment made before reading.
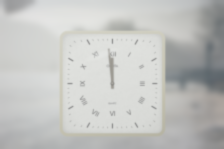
11:59
